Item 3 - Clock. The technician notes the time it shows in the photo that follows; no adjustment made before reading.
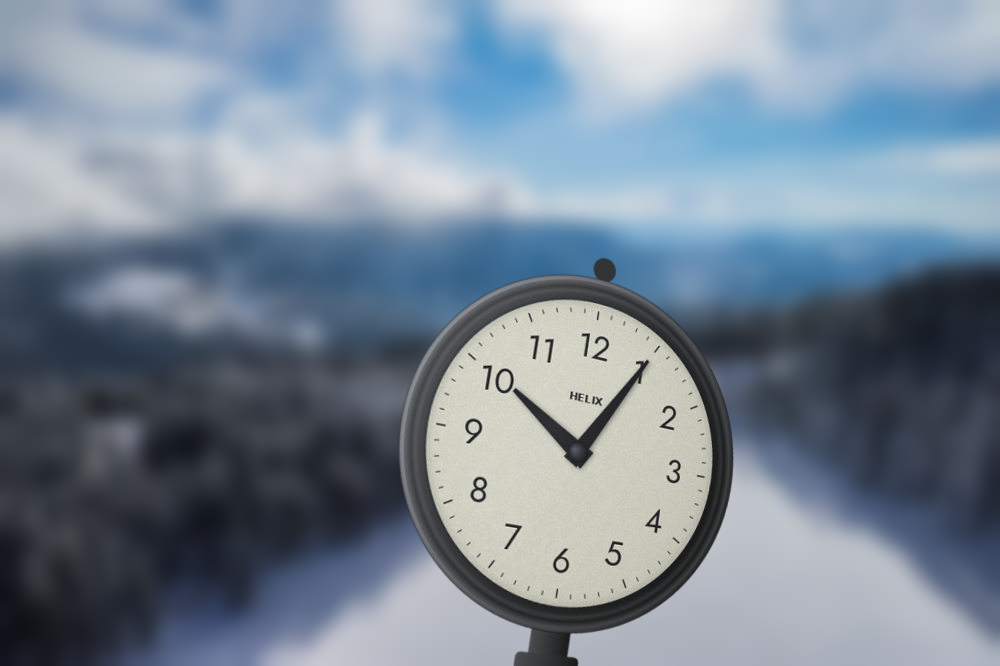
10:05
